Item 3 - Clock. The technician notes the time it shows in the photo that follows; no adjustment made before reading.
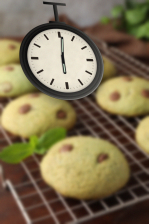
6:01
